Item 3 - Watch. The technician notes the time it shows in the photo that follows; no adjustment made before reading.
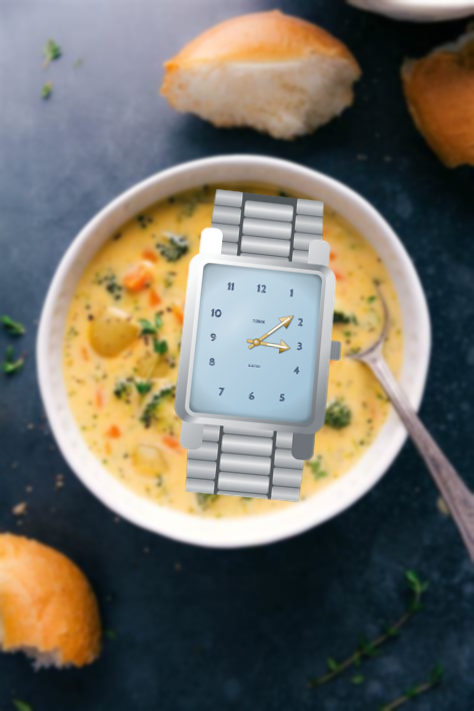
3:08
